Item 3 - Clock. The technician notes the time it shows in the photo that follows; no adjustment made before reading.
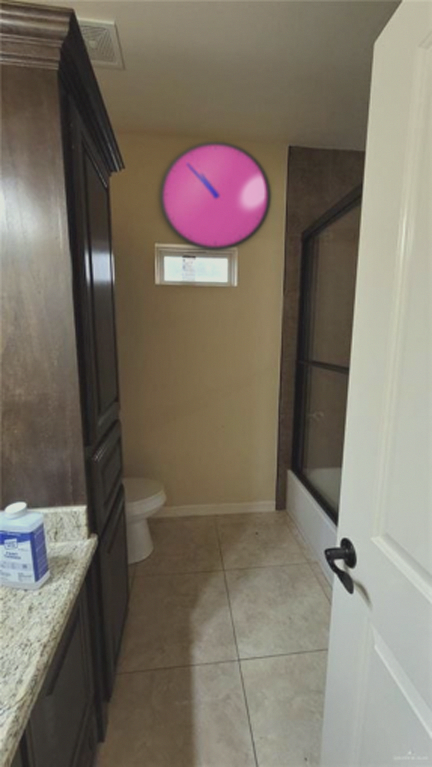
10:53
